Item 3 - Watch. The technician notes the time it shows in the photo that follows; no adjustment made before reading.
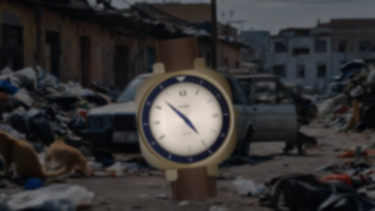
4:53
